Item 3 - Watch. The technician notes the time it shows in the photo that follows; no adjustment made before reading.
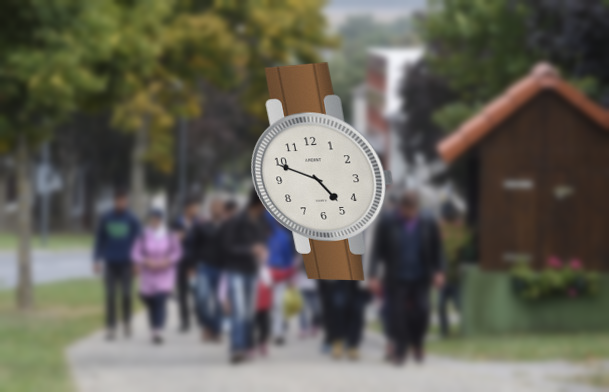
4:49
